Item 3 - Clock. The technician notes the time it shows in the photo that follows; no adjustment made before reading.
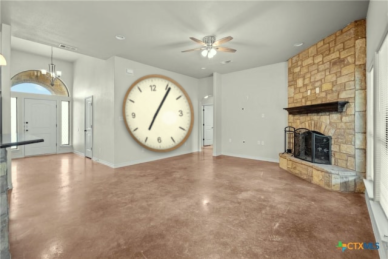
7:06
